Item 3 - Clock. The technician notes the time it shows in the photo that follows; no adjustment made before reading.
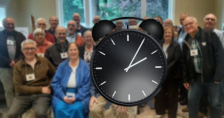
2:05
